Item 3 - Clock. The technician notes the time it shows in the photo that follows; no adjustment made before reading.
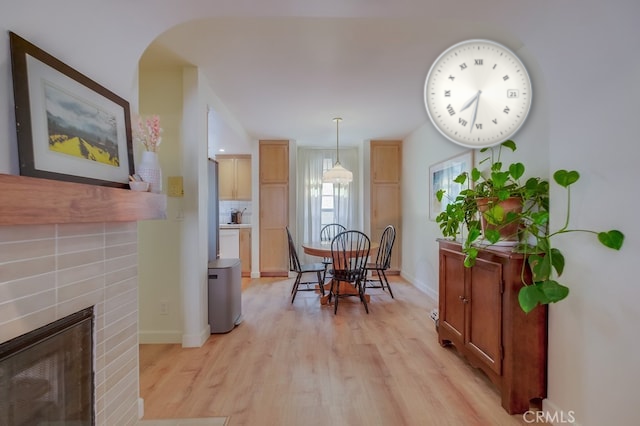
7:32
